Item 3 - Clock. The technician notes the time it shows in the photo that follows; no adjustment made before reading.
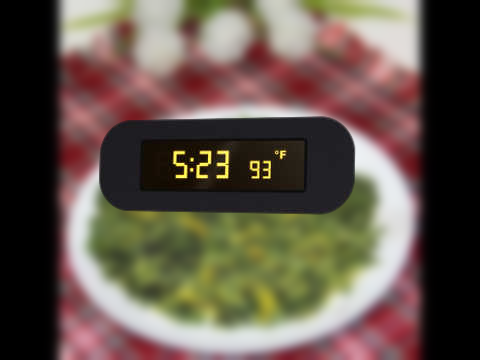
5:23
